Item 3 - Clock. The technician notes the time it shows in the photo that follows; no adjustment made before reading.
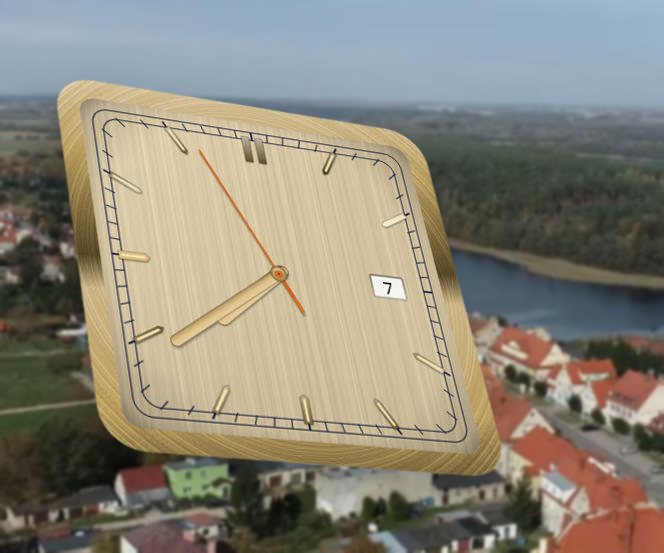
7:38:56
